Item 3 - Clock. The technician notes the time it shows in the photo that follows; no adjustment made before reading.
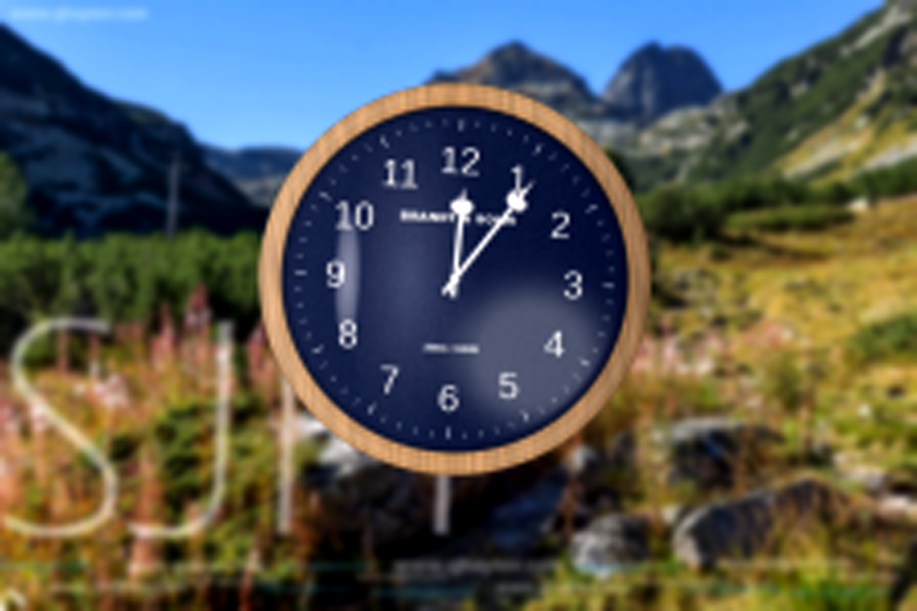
12:06
